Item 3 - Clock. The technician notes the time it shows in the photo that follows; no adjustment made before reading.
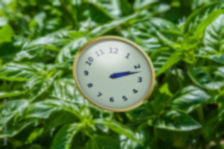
2:12
